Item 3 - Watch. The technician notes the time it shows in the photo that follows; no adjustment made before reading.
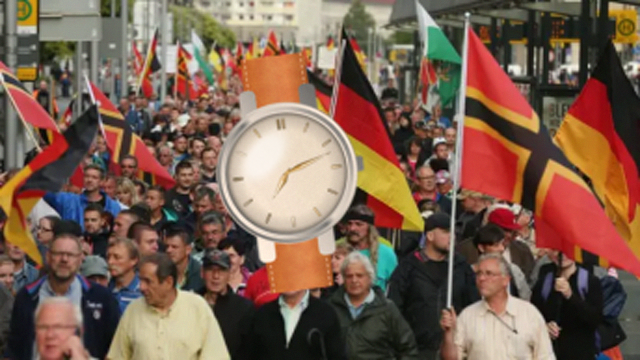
7:12
